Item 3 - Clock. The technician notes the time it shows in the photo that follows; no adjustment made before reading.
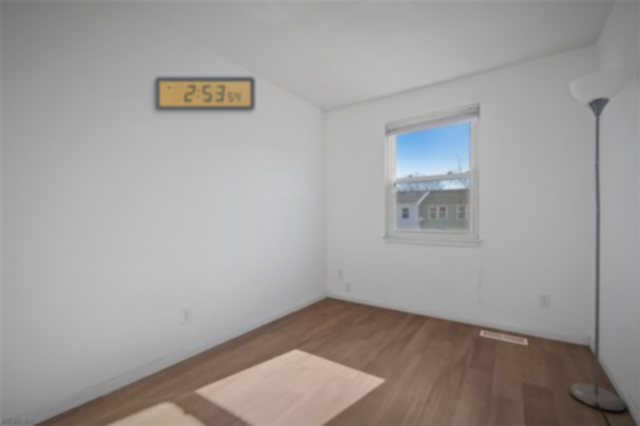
2:53
